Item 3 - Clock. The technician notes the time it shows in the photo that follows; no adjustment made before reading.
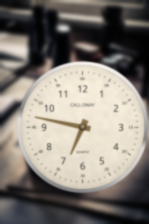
6:47
